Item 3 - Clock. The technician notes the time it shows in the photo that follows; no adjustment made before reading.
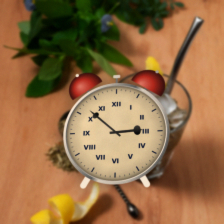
2:52
